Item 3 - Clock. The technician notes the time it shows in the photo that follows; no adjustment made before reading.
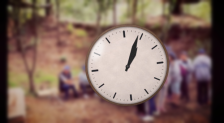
1:04
